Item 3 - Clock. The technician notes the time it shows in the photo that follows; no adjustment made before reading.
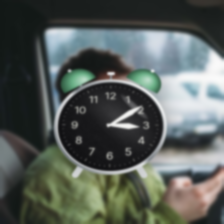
3:09
